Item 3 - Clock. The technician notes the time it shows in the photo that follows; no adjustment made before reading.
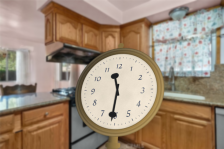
11:31
